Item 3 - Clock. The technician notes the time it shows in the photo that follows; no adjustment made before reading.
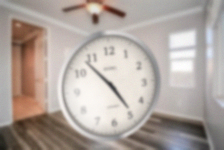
4:53
